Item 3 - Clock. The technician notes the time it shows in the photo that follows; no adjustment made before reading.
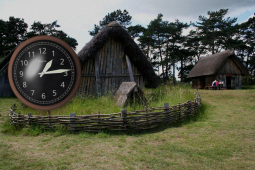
1:14
